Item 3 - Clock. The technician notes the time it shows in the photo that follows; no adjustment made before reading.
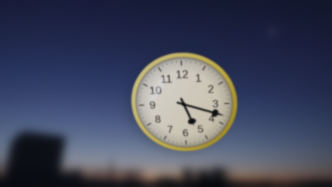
5:18
